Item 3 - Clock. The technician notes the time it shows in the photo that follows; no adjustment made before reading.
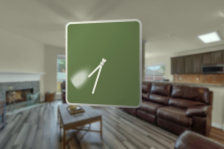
7:33
